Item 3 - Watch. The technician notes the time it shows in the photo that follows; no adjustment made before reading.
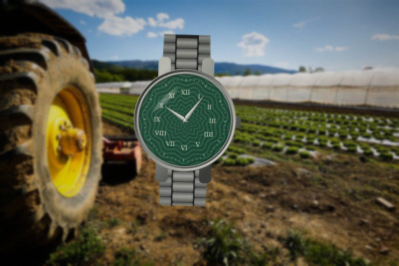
10:06
